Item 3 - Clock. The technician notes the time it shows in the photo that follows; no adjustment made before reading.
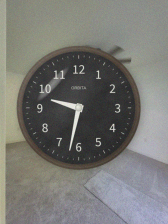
9:32
